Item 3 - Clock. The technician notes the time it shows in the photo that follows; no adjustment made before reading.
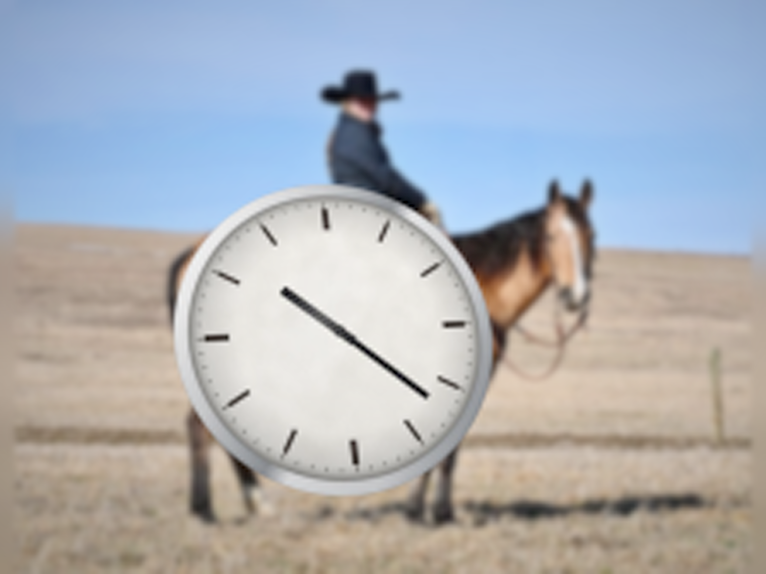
10:22
